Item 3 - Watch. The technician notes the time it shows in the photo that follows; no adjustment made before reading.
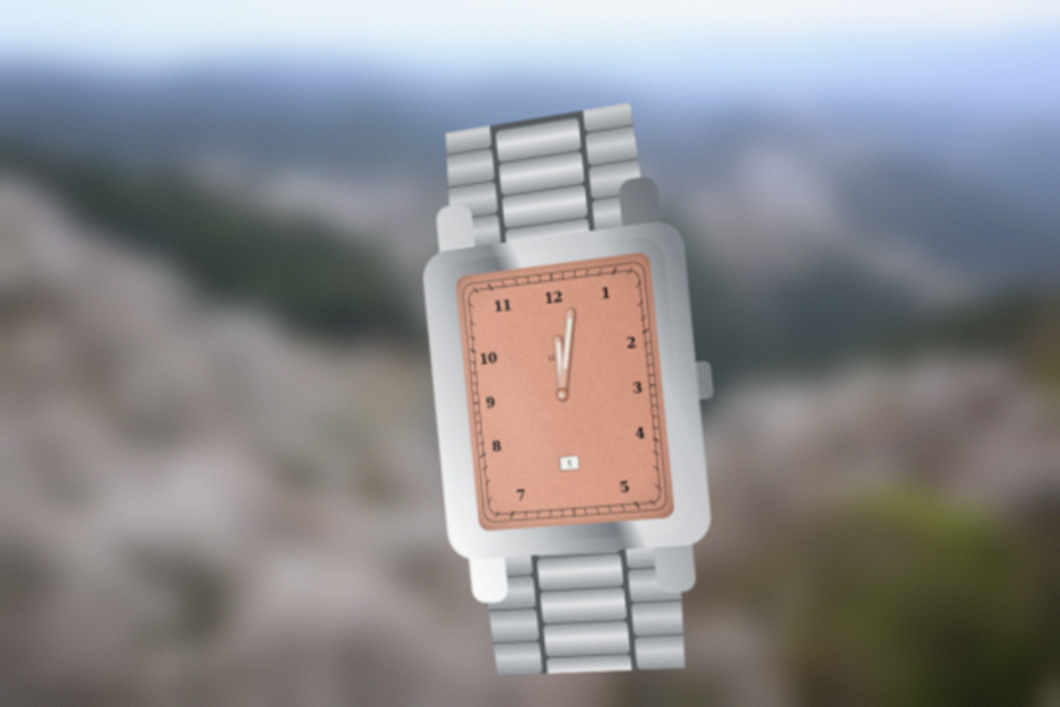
12:02
